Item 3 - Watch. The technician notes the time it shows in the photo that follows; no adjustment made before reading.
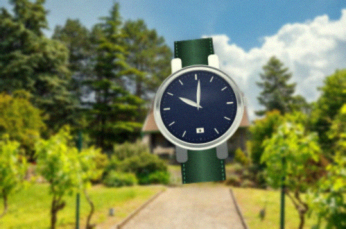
10:01
